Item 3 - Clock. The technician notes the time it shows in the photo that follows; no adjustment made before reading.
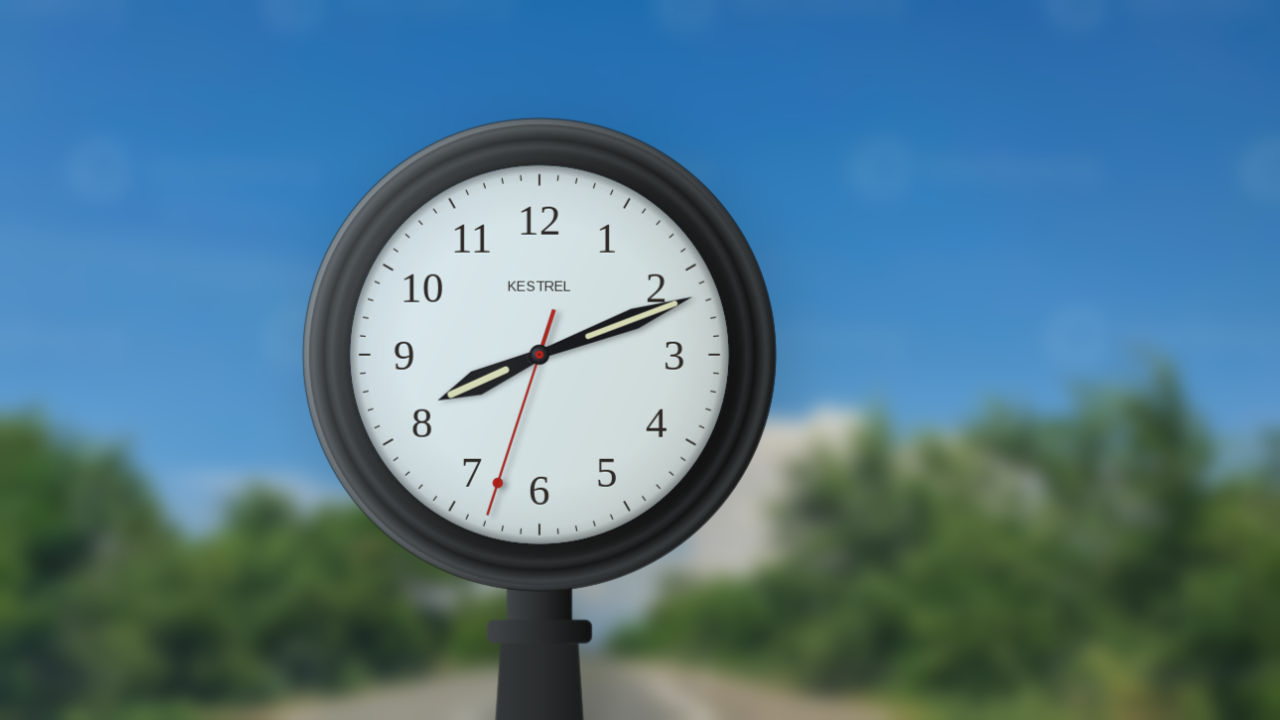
8:11:33
